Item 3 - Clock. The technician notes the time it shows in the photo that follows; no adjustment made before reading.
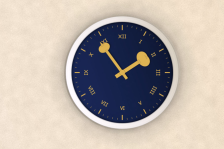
1:54
